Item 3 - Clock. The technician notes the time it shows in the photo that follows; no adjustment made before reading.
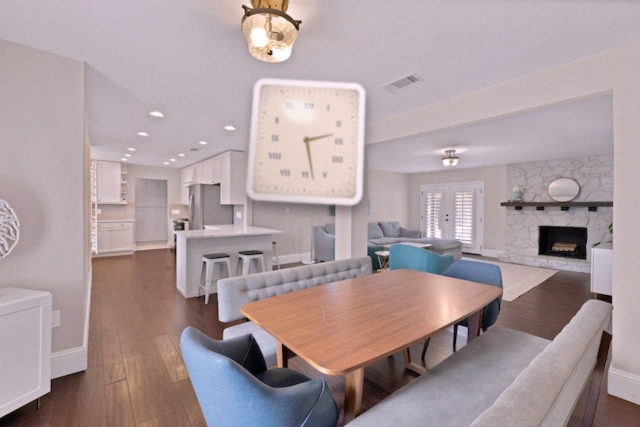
2:28
